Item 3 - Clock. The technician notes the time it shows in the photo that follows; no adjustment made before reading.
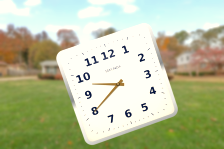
9:40
